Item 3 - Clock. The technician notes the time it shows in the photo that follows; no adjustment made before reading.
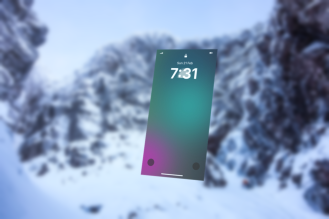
7:31
